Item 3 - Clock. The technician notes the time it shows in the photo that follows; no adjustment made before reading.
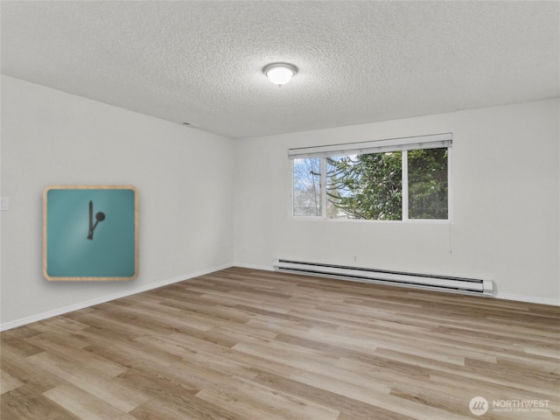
1:00
